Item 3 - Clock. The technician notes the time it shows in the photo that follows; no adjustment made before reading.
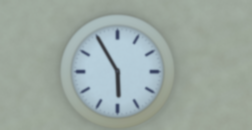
5:55
